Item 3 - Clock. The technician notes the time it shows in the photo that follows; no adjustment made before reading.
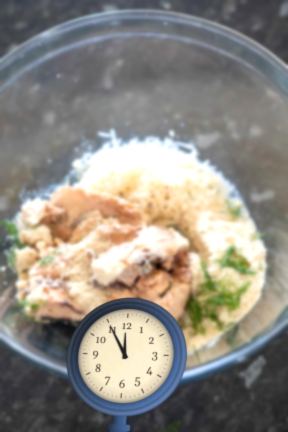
11:55
